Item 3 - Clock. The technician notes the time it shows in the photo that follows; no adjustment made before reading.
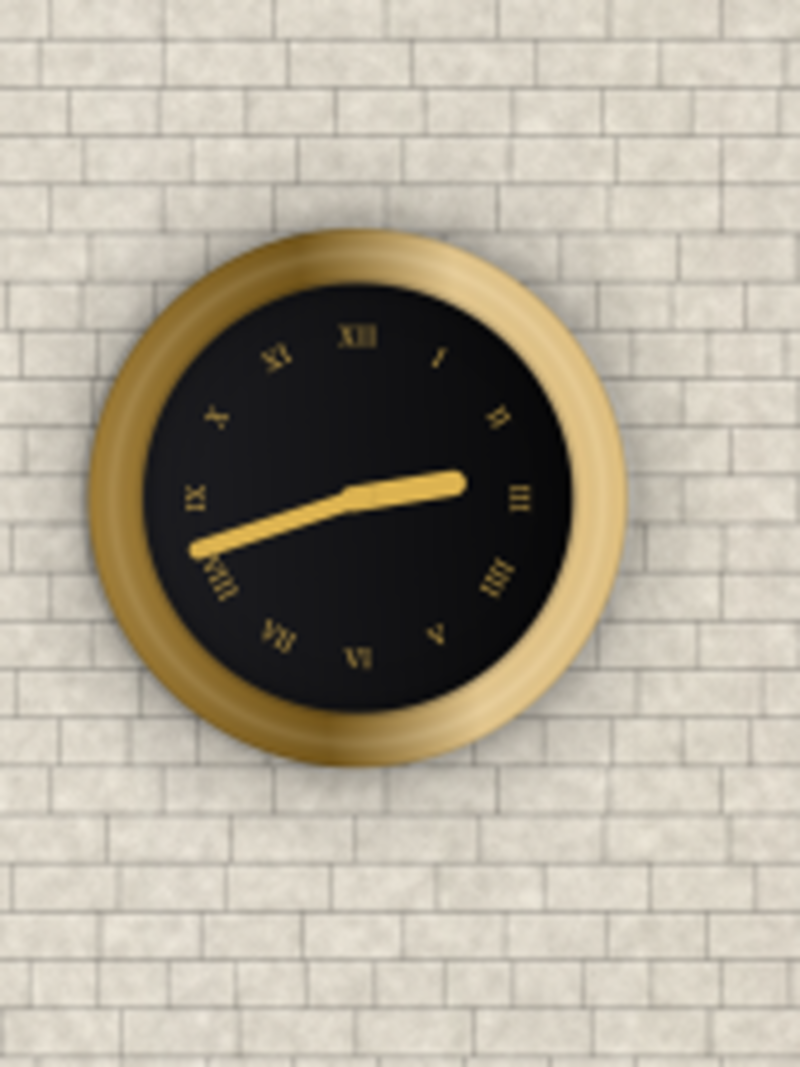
2:42
